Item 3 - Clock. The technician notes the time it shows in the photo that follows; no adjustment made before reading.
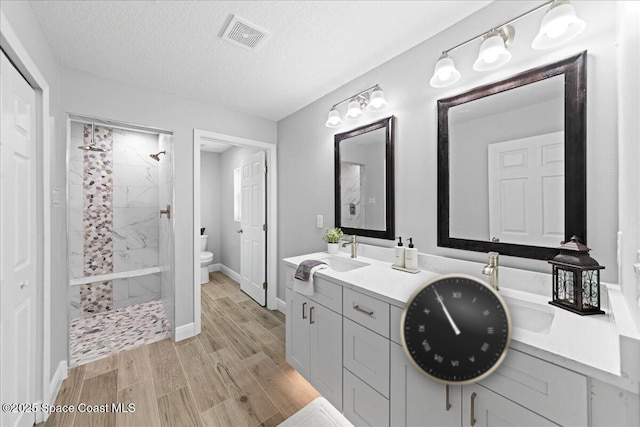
10:55
